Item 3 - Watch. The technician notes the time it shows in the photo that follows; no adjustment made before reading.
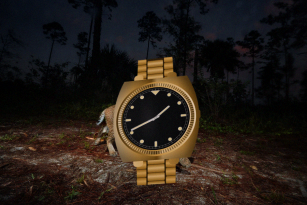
1:41
